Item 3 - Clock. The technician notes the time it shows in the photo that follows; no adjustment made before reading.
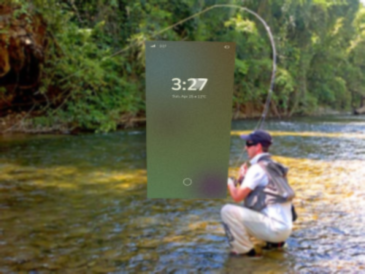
3:27
